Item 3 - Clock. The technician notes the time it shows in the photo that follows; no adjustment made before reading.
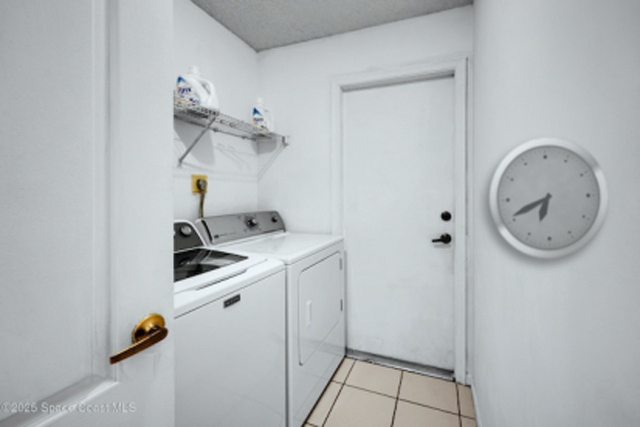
6:41
